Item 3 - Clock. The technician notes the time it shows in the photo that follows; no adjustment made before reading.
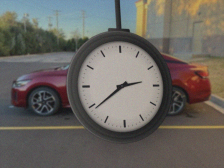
2:39
